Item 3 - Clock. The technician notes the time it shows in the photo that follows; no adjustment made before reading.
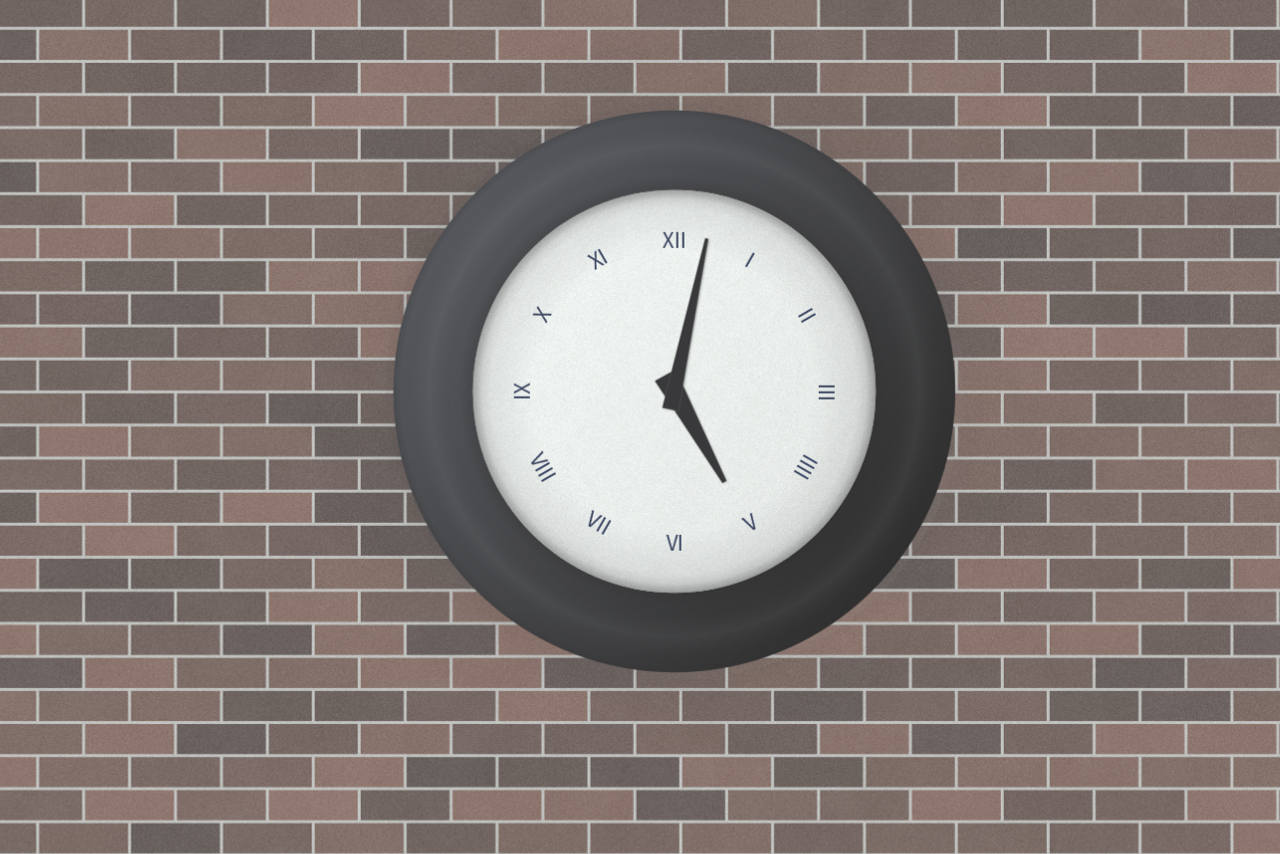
5:02
